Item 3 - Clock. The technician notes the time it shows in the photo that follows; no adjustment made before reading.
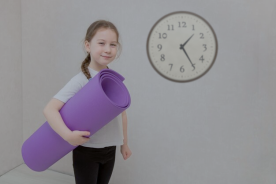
1:25
